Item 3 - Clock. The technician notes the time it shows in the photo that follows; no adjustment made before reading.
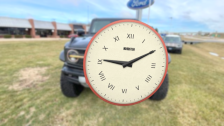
9:10
